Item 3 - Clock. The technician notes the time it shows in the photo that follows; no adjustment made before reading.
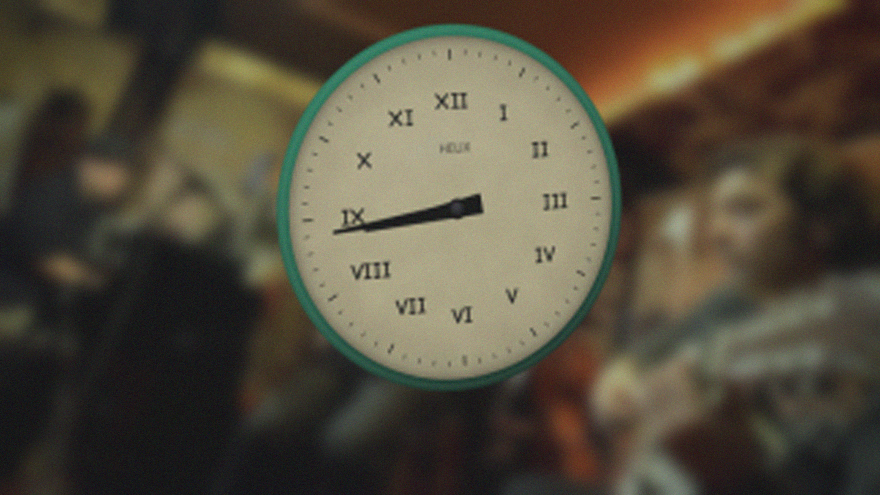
8:44
